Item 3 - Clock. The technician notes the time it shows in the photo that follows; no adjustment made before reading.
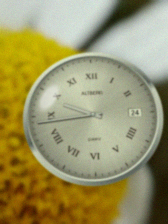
9:44
